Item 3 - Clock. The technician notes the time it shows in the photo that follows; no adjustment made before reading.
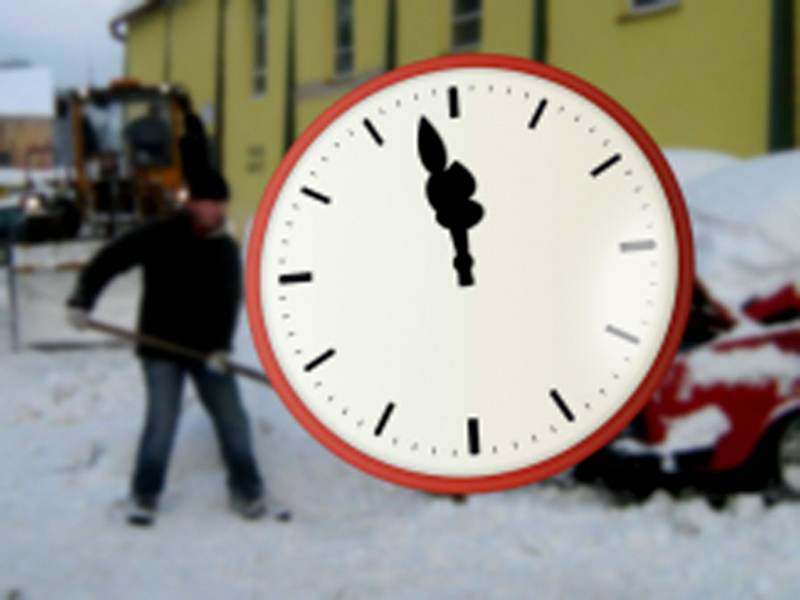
11:58
